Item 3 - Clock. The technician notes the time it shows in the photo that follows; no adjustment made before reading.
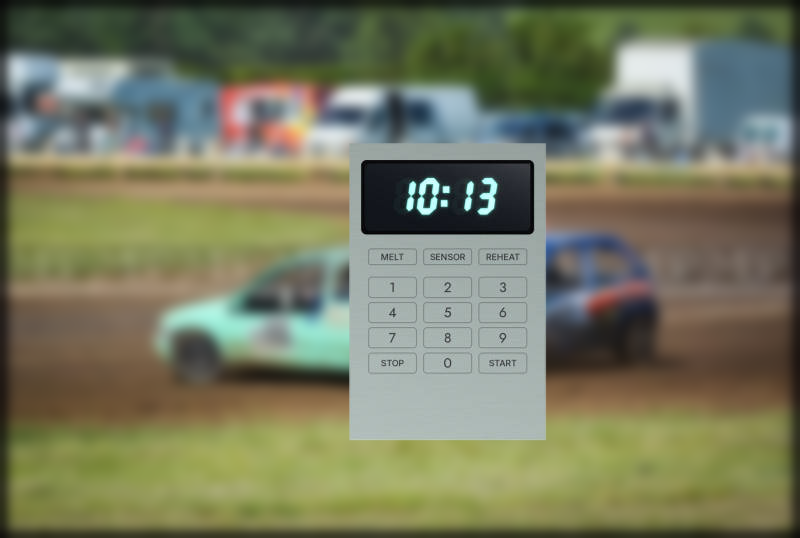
10:13
